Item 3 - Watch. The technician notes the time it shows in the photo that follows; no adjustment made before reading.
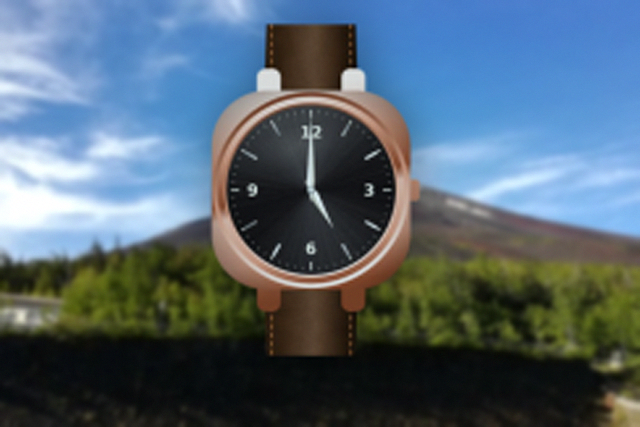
5:00
